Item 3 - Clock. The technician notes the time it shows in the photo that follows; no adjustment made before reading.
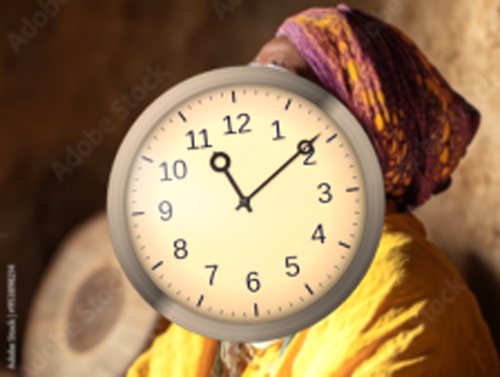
11:09
